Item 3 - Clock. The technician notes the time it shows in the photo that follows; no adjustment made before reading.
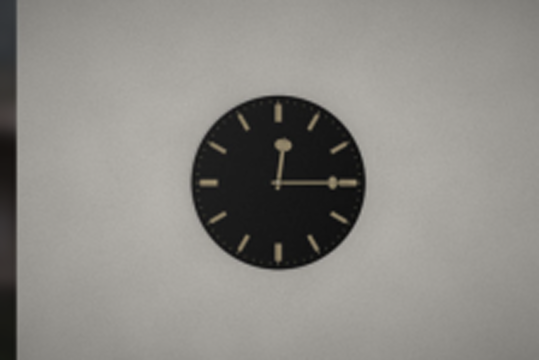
12:15
